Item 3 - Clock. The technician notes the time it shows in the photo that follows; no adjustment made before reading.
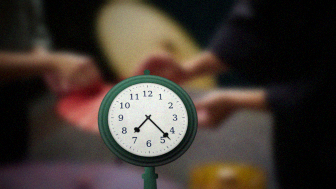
7:23
